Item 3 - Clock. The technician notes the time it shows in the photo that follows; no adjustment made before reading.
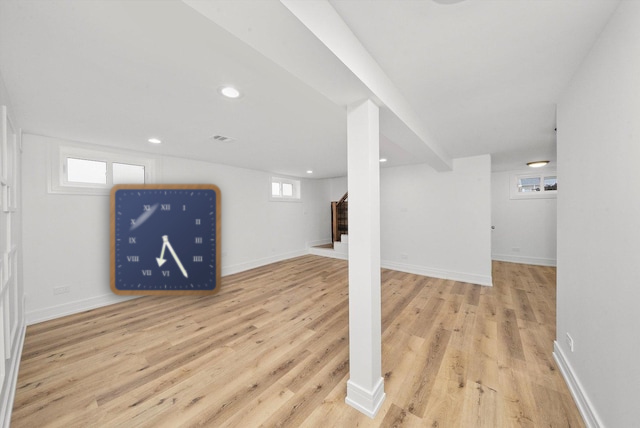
6:25
